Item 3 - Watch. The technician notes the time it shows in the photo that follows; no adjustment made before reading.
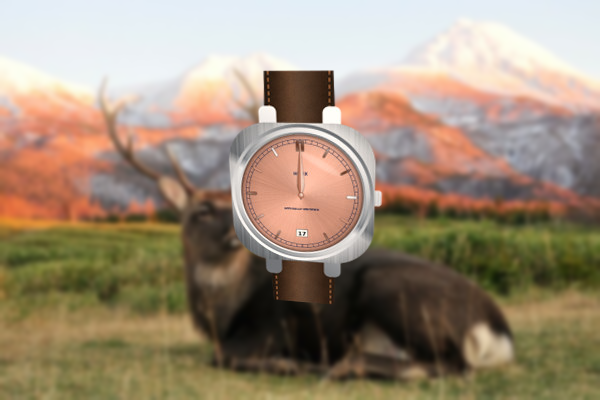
12:00
